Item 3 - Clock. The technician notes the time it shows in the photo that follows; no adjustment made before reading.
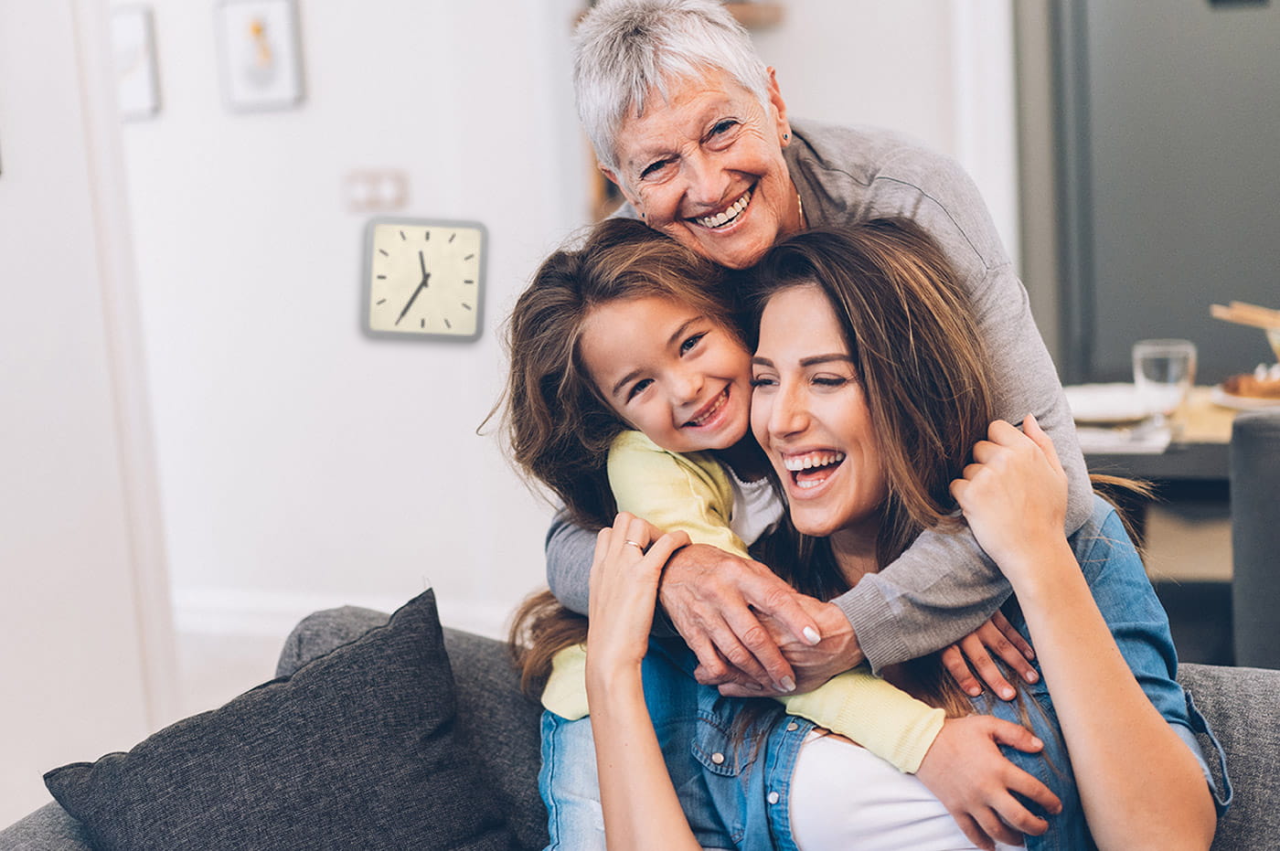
11:35
